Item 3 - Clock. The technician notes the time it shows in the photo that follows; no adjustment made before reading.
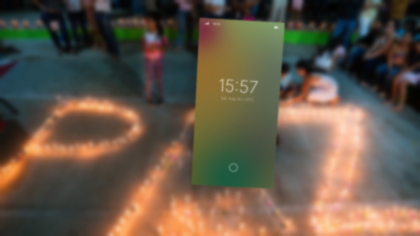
15:57
